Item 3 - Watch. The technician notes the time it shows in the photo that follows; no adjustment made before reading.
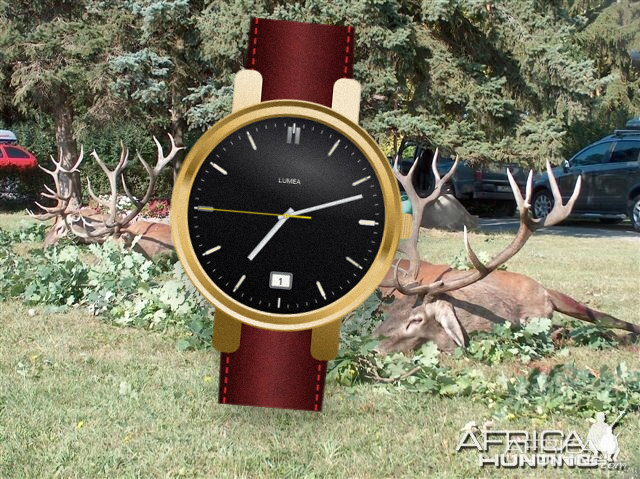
7:11:45
